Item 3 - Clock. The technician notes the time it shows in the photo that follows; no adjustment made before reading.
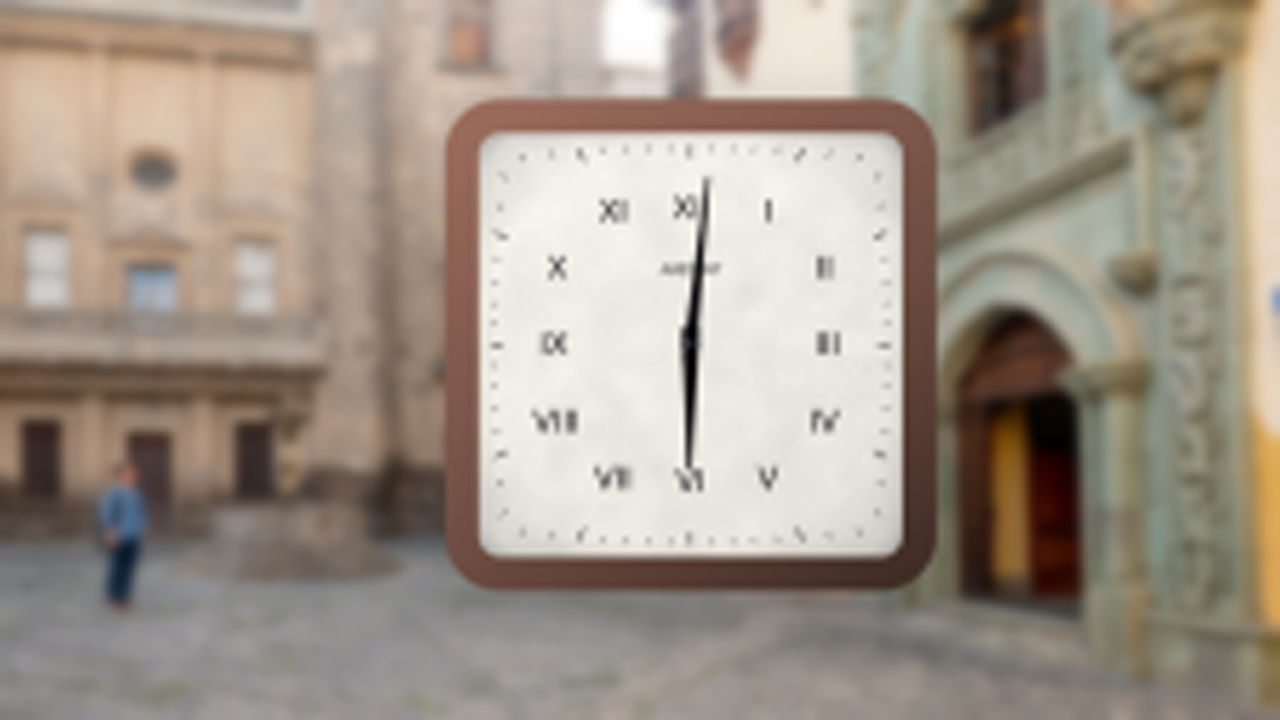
6:01
